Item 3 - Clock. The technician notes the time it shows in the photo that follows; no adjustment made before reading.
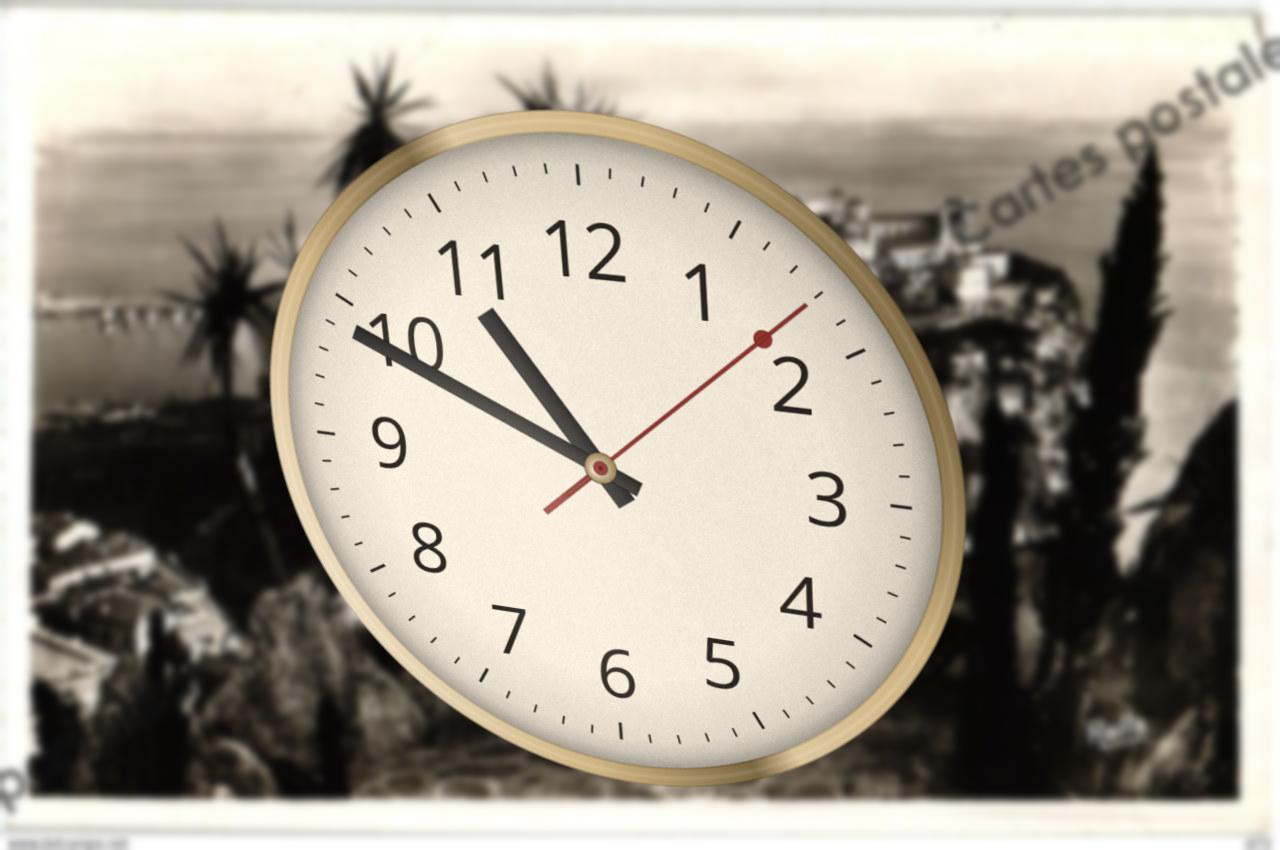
10:49:08
